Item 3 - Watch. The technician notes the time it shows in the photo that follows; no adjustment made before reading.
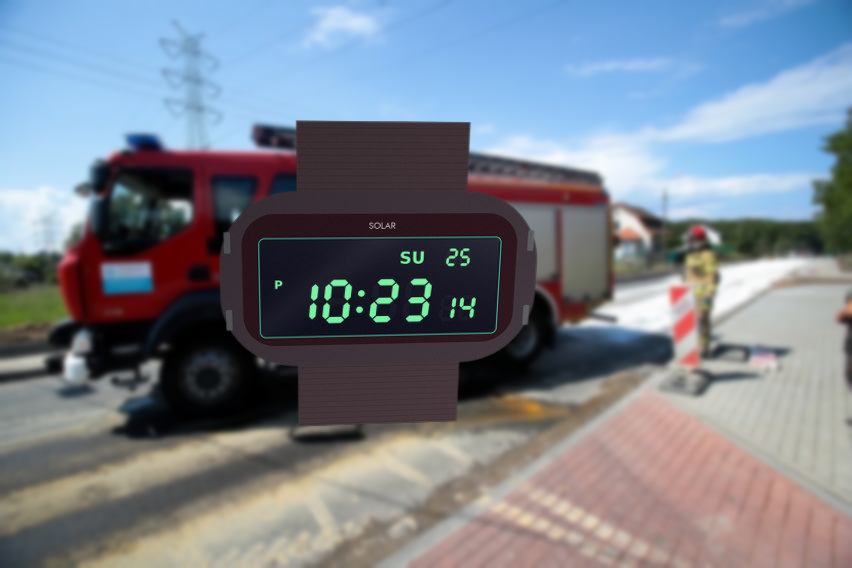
10:23:14
